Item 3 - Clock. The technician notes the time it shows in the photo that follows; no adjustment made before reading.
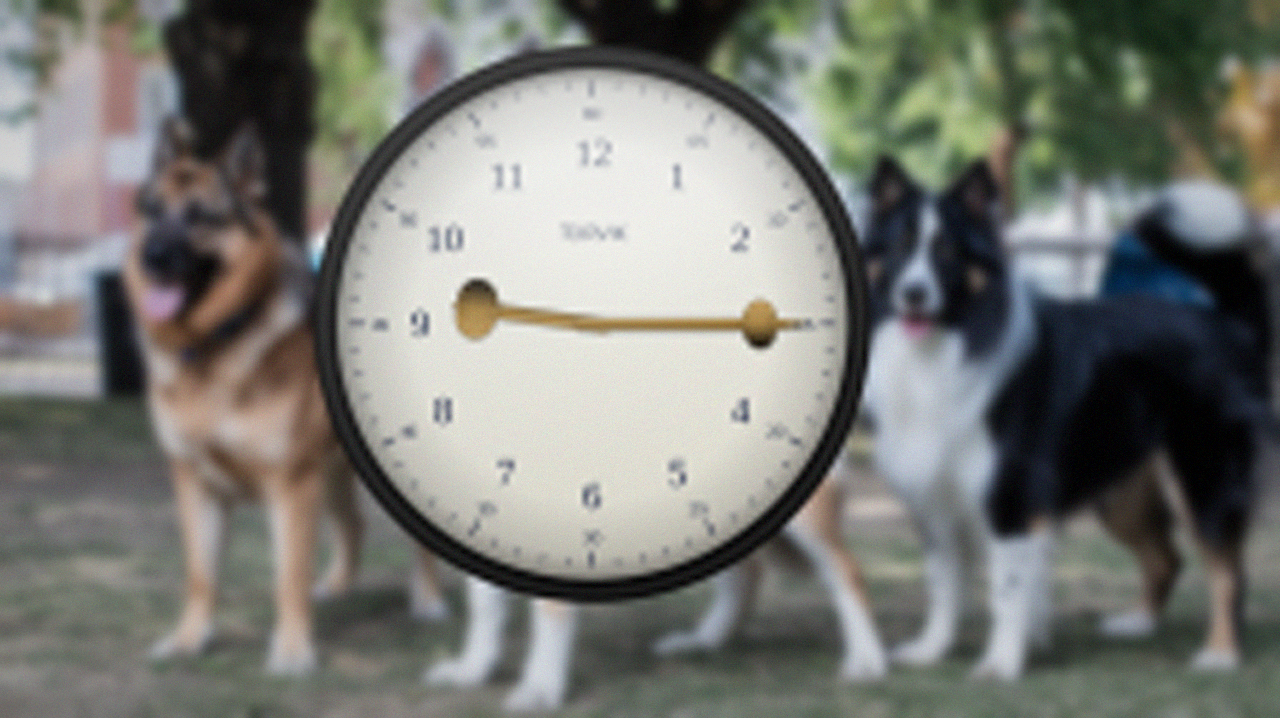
9:15
